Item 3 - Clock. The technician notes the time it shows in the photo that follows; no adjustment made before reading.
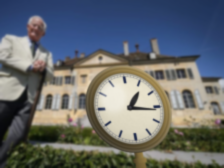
1:16
